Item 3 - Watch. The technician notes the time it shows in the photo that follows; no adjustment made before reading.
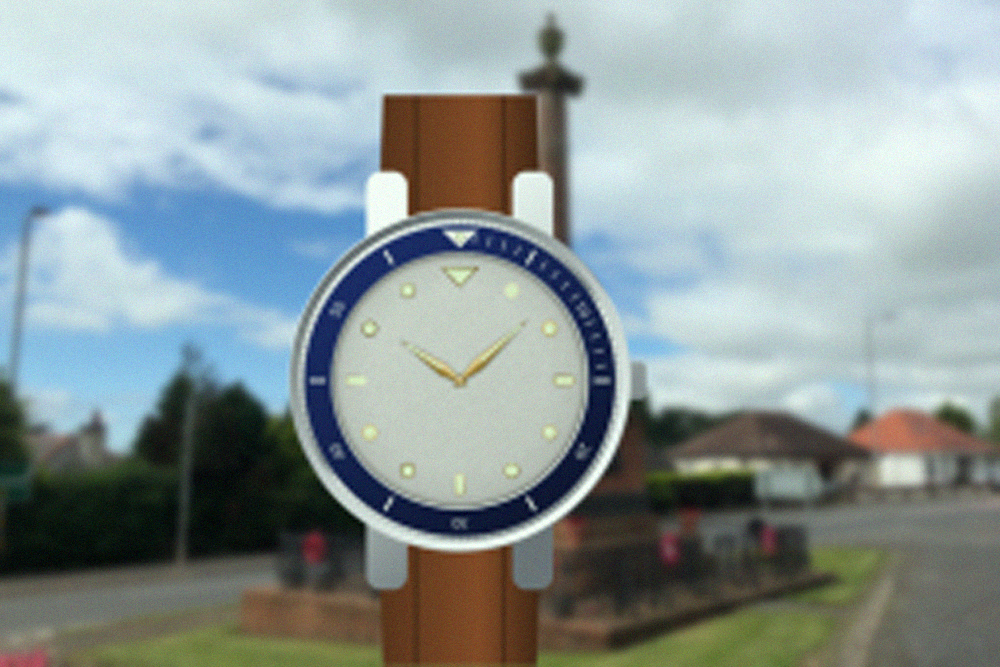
10:08
